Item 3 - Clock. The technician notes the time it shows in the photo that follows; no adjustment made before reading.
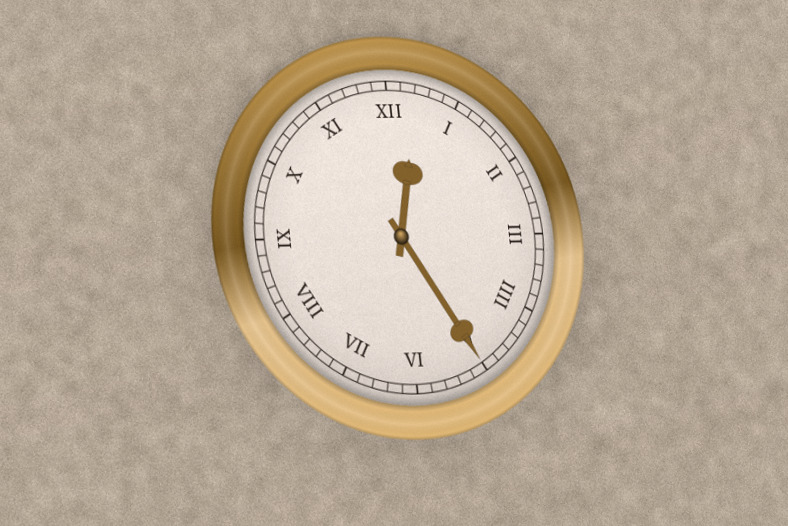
12:25
